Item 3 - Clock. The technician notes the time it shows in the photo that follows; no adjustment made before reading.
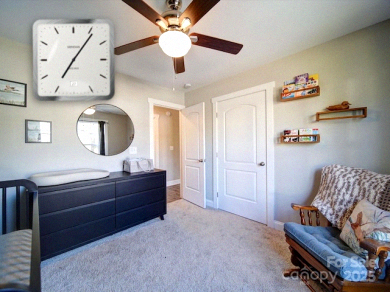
7:06
